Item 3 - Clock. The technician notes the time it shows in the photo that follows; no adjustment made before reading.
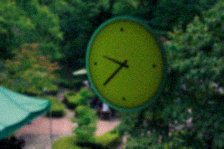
9:38
